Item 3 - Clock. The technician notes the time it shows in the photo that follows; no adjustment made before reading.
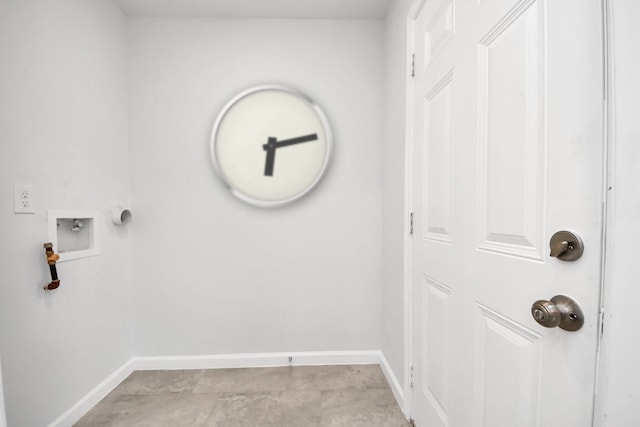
6:13
